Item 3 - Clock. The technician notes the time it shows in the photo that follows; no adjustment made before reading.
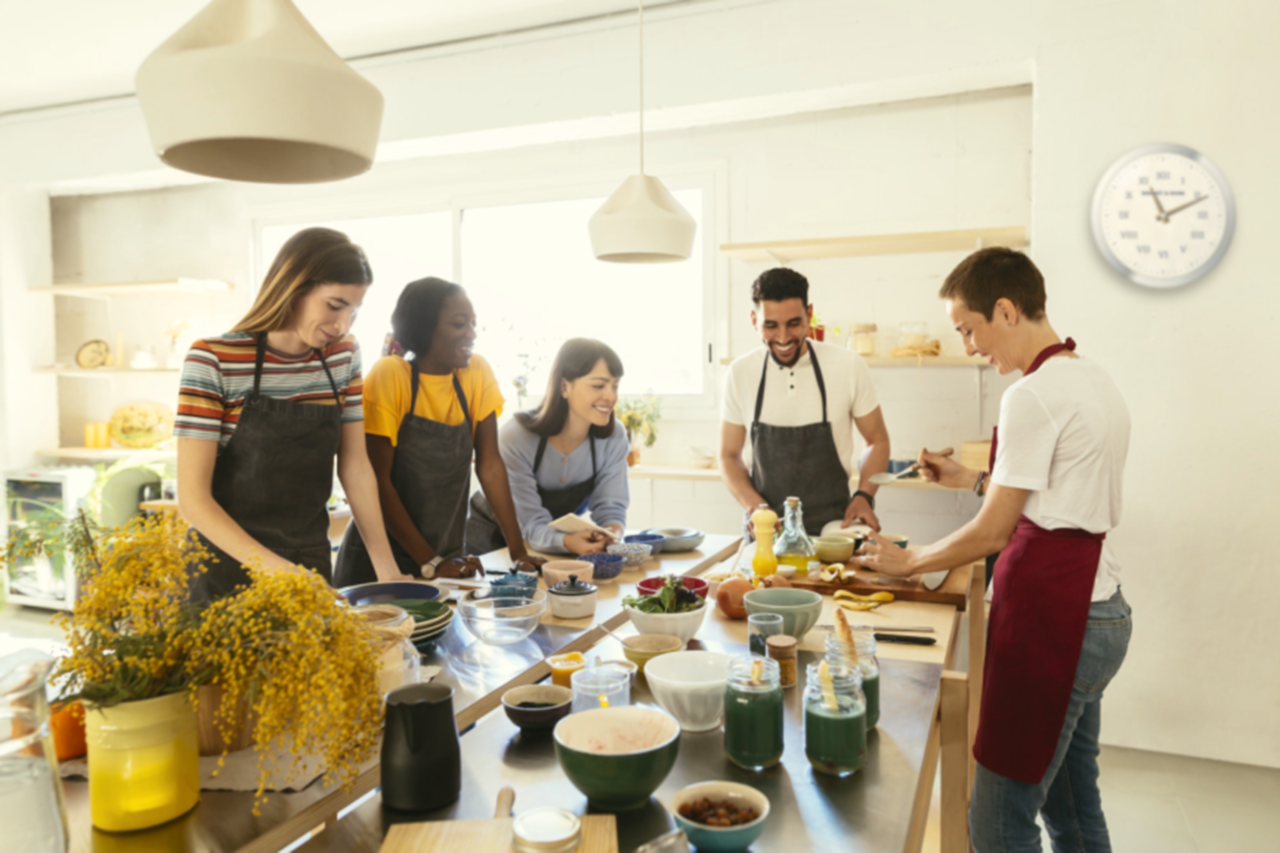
11:11
